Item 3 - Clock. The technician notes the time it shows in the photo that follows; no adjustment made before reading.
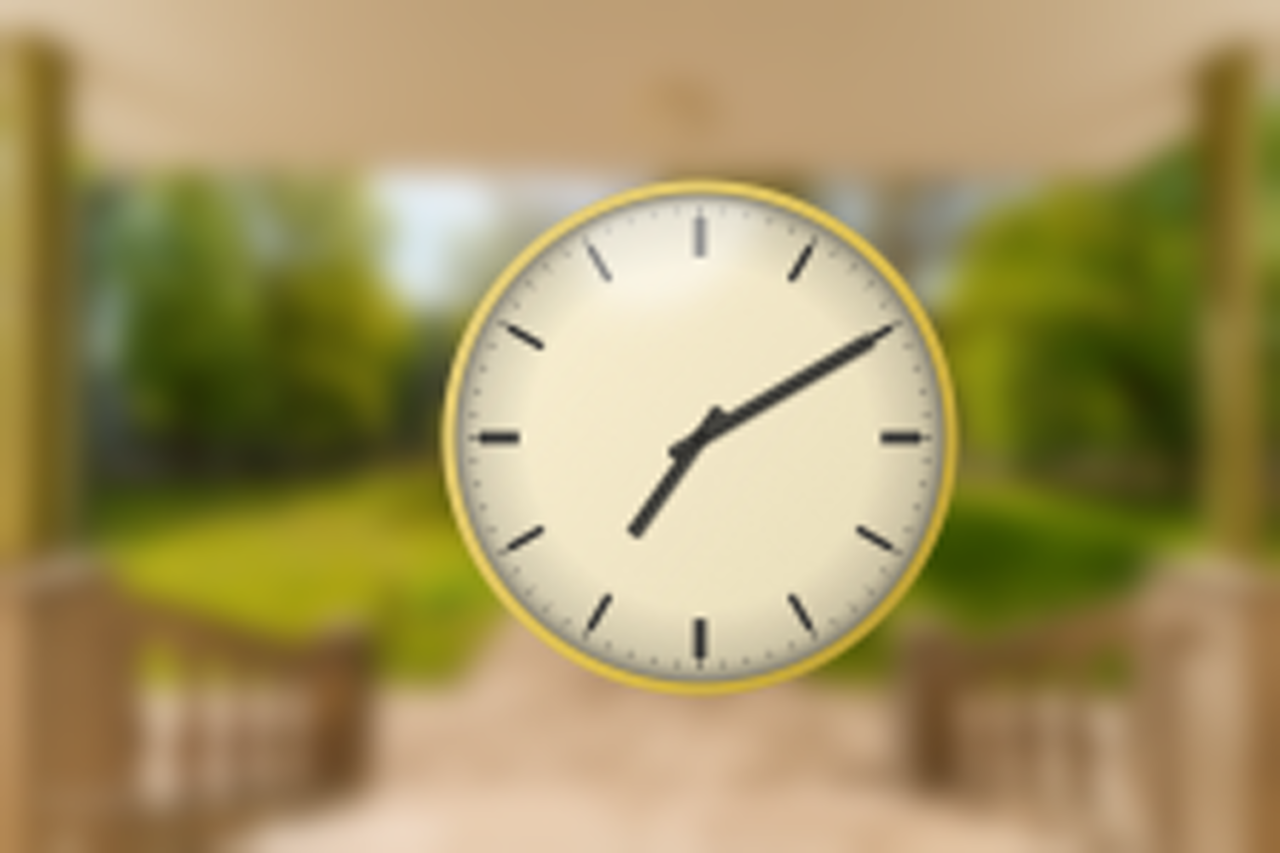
7:10
